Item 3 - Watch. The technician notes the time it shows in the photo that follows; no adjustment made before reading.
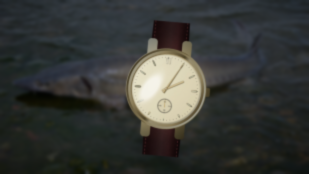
2:05
